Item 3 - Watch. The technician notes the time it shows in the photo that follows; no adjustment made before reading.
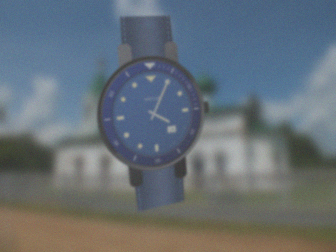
4:05
